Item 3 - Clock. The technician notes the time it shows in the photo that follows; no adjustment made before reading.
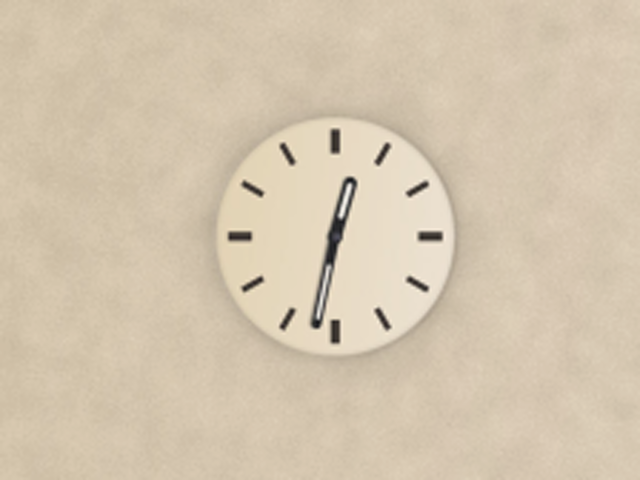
12:32
